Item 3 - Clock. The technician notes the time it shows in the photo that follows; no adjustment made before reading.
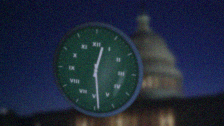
12:29
